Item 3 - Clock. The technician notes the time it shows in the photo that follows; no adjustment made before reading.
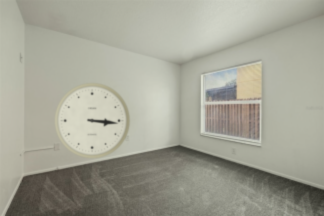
3:16
